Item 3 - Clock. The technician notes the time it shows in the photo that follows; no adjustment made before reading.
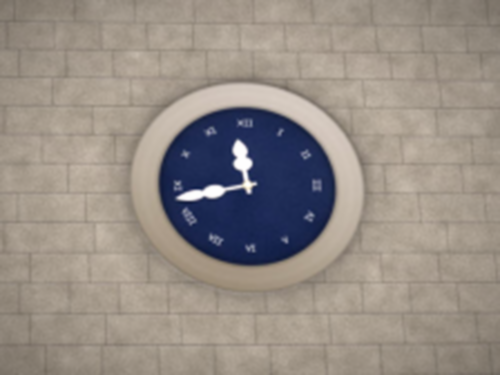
11:43
